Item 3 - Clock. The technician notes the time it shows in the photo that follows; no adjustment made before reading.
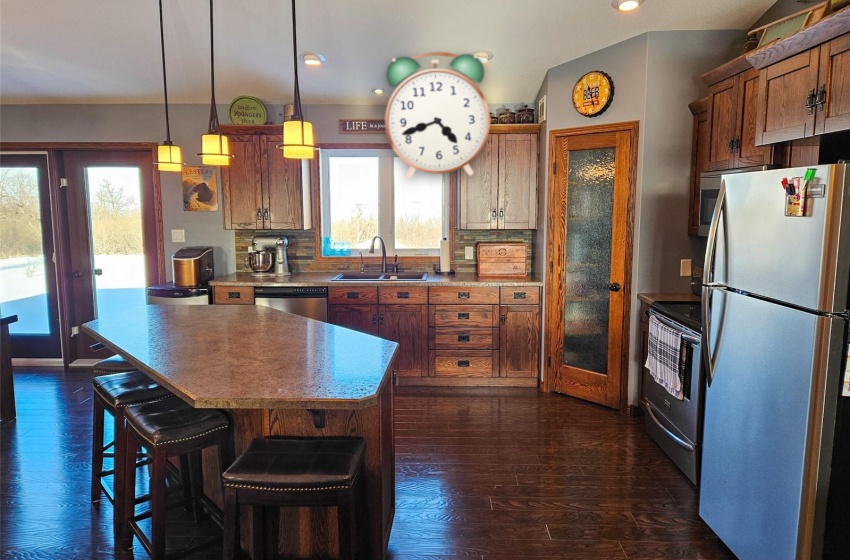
4:42
